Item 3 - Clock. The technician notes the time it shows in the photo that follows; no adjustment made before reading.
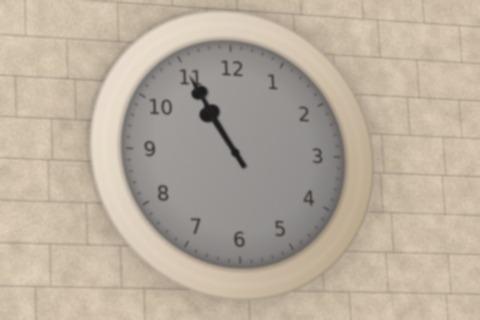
10:55
